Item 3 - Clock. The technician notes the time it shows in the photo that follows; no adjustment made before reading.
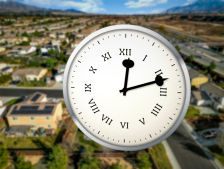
12:12
